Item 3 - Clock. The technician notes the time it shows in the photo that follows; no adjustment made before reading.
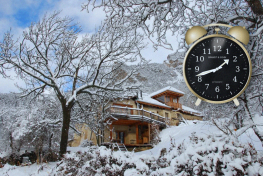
1:42
